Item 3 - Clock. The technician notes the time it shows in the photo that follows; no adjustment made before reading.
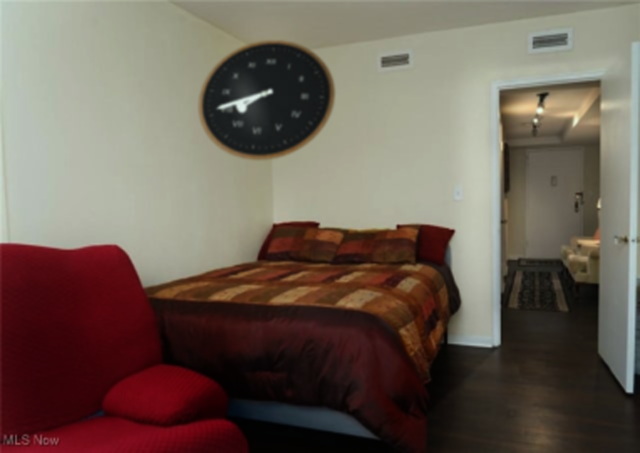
7:41
